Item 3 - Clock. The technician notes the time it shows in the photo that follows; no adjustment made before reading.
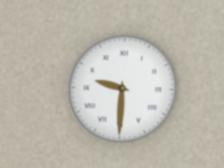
9:30
